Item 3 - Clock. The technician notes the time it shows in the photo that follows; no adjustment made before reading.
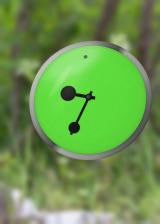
9:35
